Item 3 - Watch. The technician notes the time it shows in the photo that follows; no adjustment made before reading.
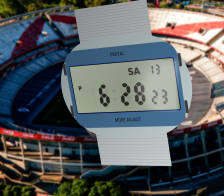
6:28:23
